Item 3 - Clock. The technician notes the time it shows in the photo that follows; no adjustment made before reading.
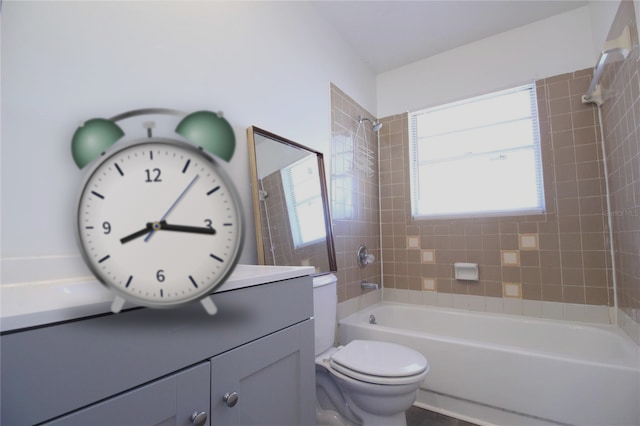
8:16:07
